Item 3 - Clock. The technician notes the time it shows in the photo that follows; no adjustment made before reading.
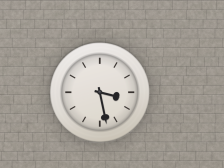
3:28
